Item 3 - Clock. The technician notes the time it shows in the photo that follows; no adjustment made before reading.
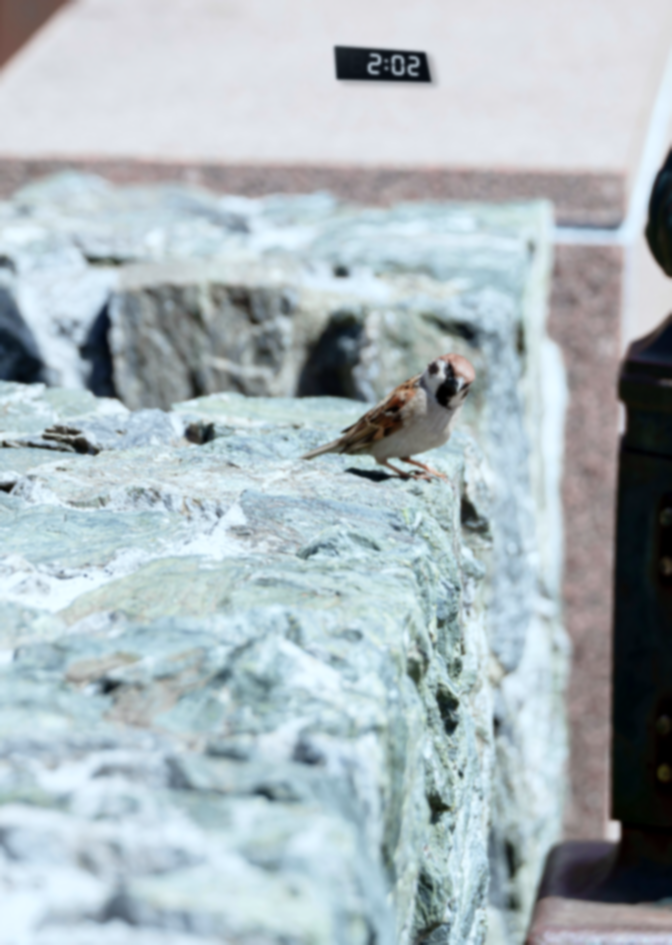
2:02
